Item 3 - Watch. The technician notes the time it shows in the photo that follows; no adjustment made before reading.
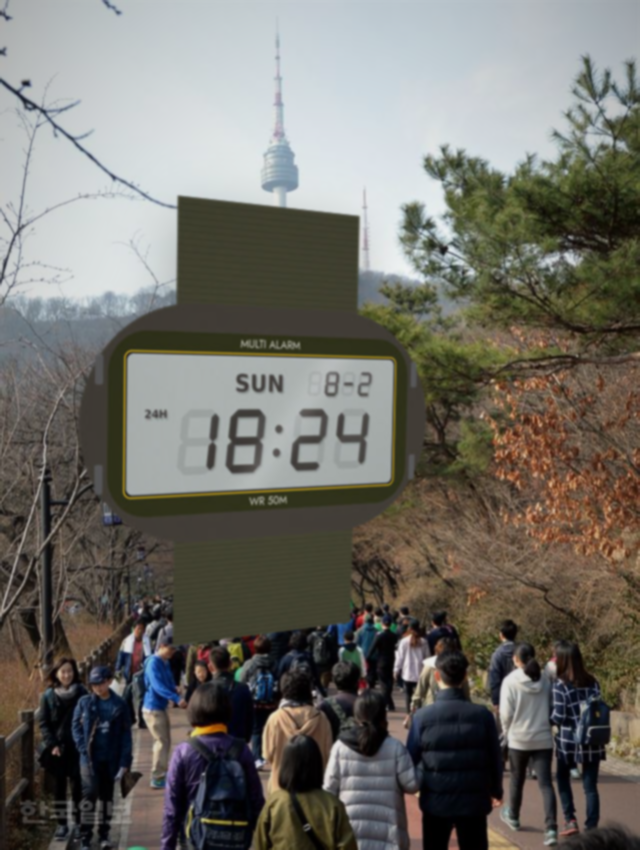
18:24
